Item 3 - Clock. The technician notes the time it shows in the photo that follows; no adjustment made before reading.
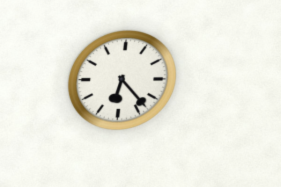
6:23
